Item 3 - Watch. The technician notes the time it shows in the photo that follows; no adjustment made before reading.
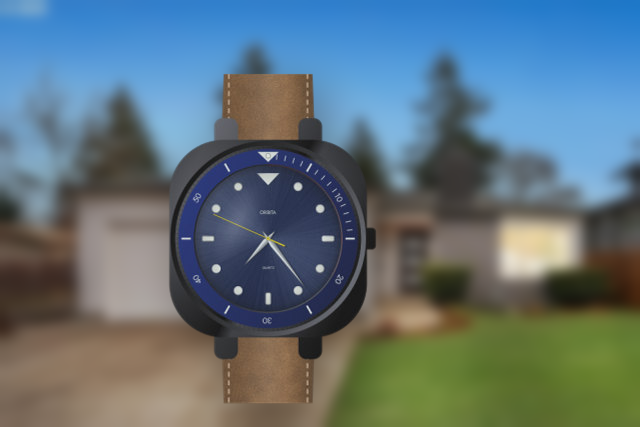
7:23:49
